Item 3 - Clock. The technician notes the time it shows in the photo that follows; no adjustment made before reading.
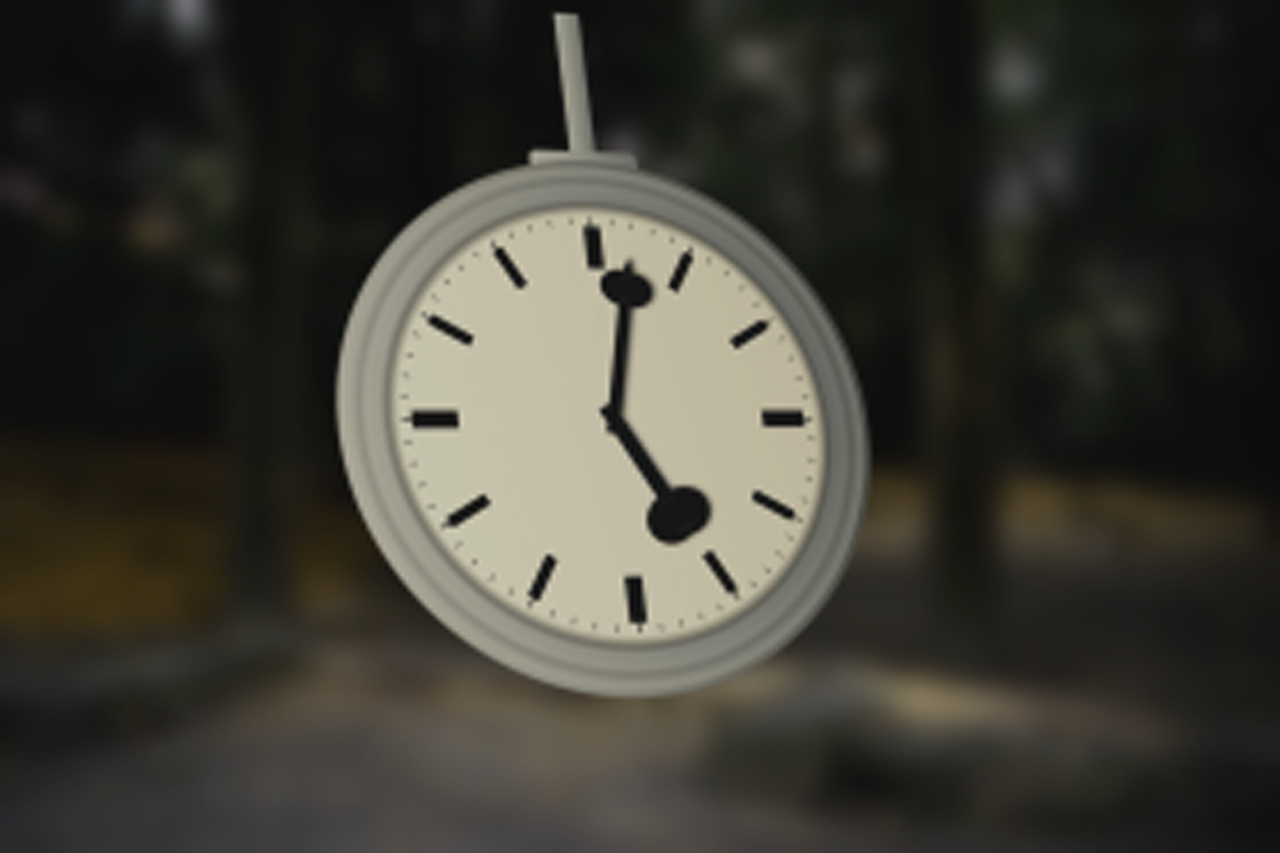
5:02
